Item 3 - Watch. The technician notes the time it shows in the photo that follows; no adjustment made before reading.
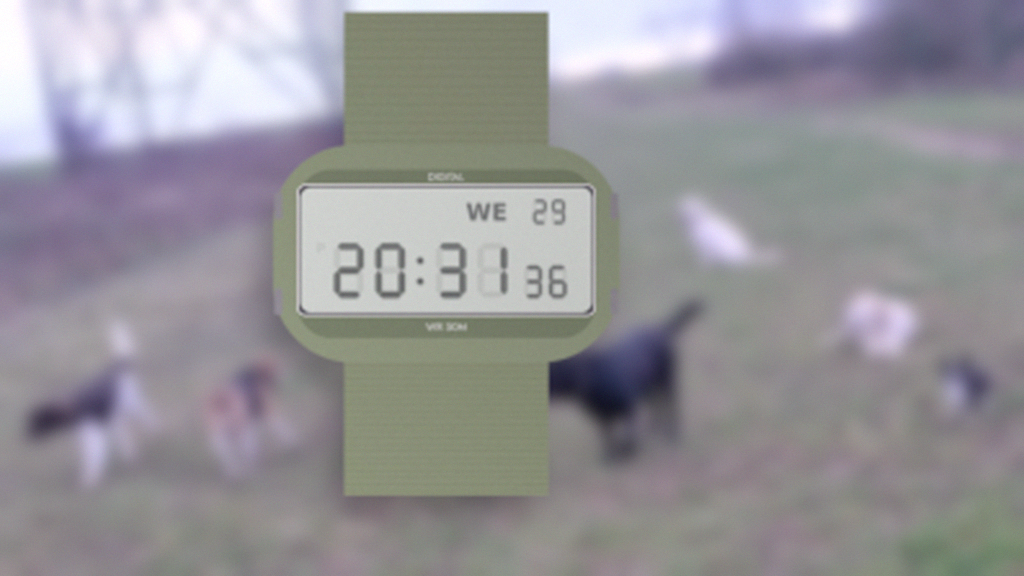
20:31:36
